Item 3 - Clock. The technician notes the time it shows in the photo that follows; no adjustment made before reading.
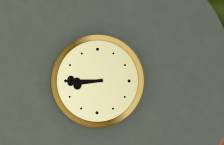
8:45
